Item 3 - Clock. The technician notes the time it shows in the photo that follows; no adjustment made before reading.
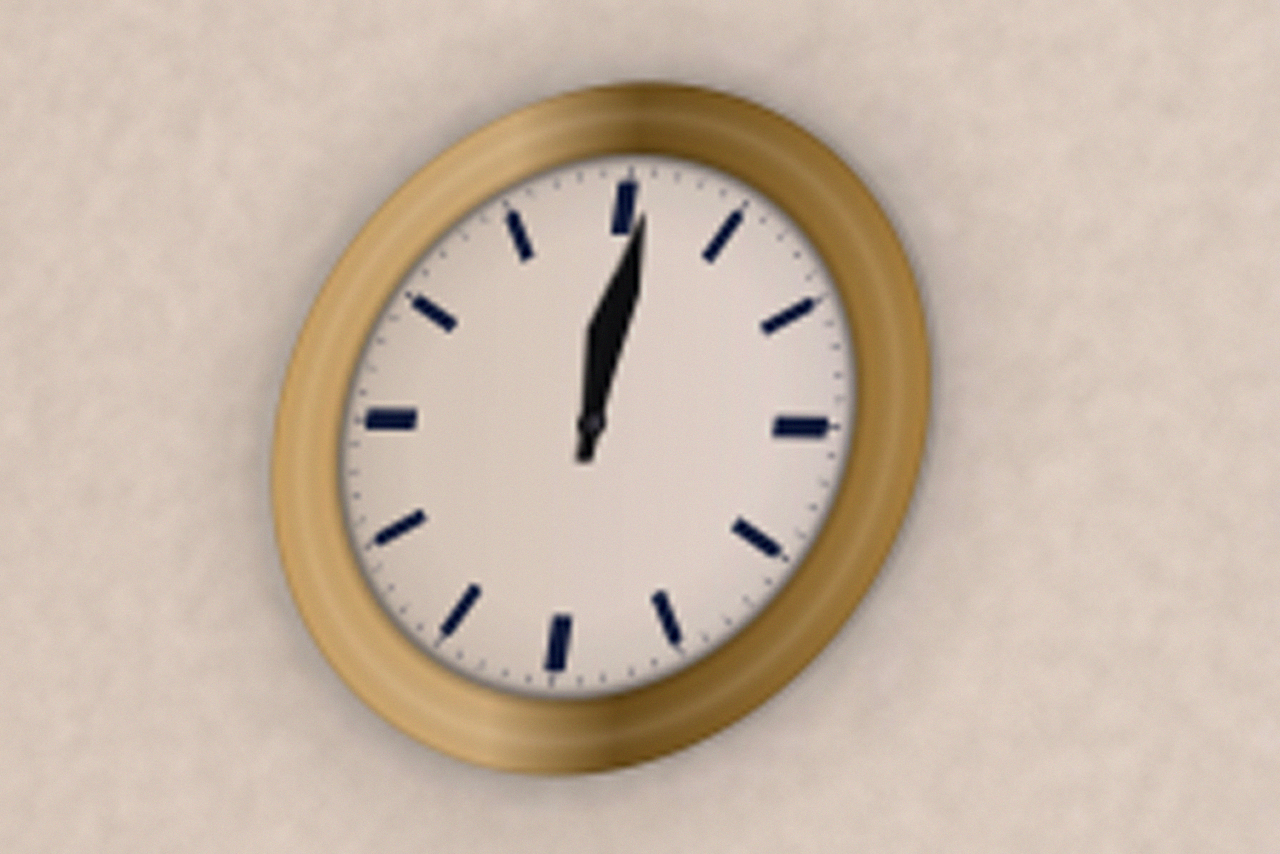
12:01
